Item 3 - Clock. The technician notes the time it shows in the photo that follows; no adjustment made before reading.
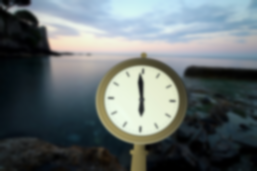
5:59
